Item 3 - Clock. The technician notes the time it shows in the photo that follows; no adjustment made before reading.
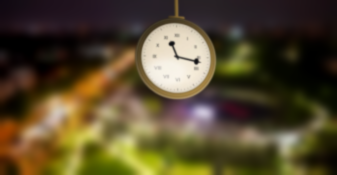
11:17
